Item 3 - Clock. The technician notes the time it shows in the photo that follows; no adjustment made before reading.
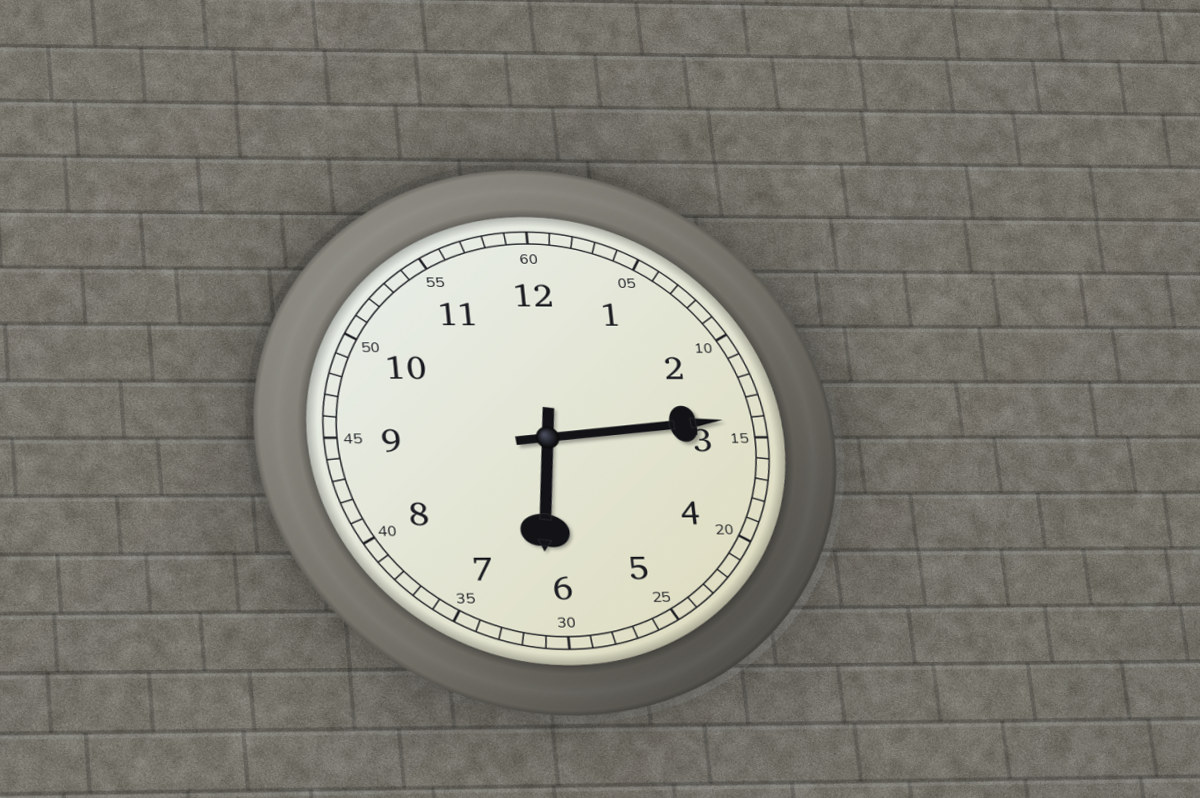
6:14
